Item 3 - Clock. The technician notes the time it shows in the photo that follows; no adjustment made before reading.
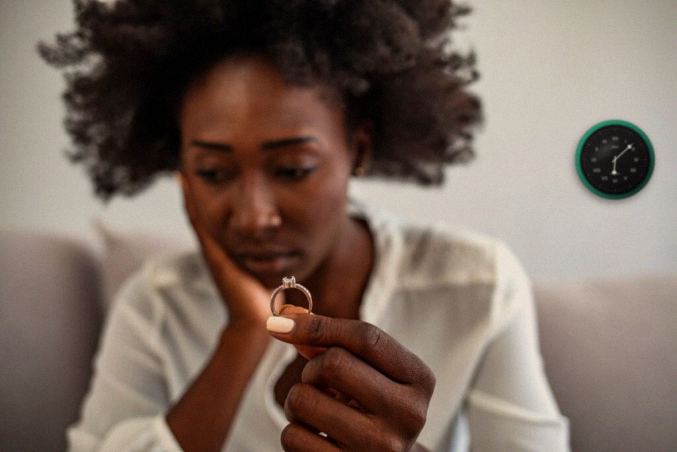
6:08
